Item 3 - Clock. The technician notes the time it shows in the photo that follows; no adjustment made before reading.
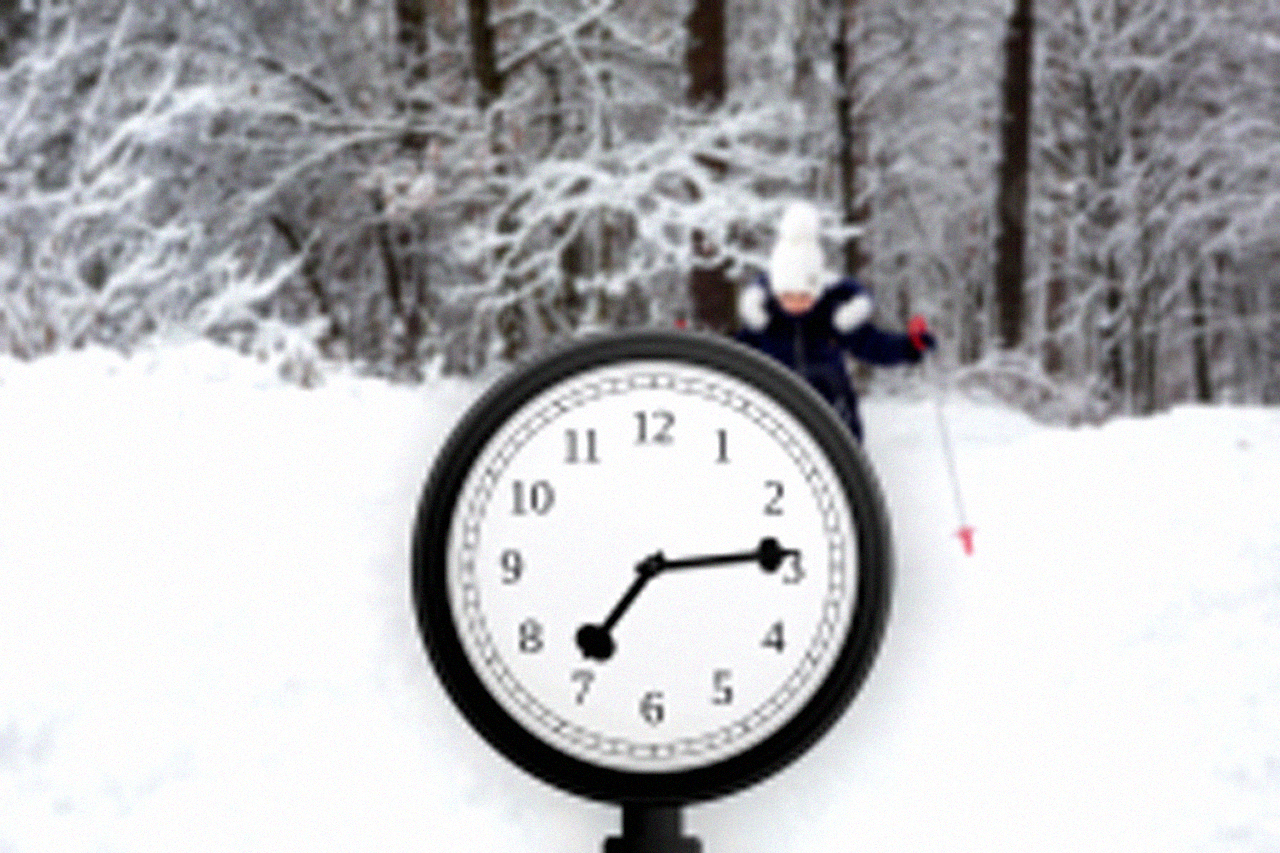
7:14
